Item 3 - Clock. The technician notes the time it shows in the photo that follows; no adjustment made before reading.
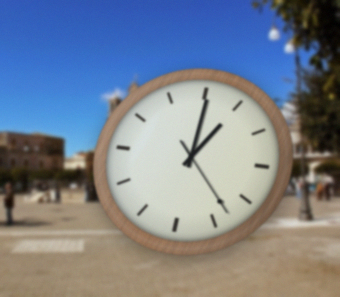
1:00:23
